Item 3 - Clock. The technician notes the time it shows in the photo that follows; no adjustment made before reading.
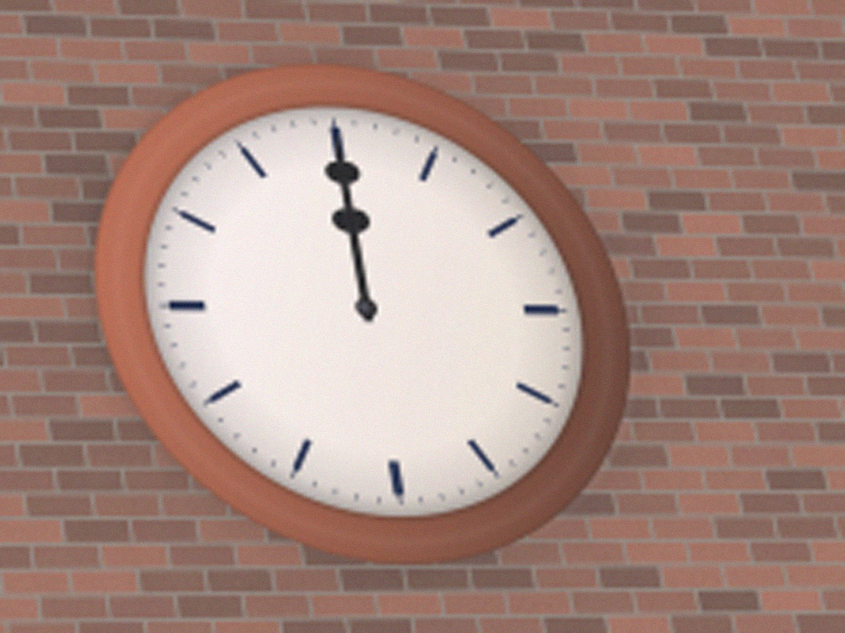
12:00
